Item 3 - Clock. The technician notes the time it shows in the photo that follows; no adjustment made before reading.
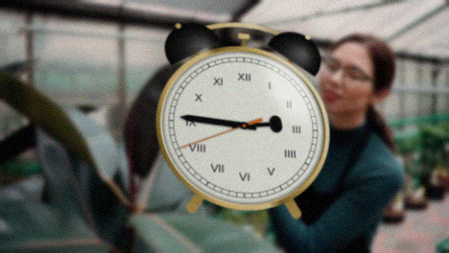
2:45:41
